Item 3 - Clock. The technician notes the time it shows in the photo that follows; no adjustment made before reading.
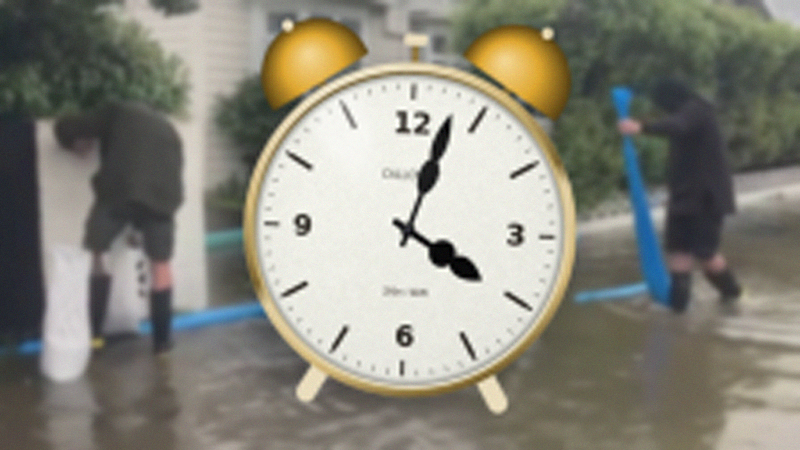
4:03
